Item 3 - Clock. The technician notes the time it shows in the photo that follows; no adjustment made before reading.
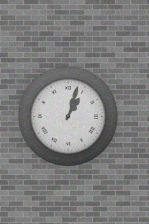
1:03
